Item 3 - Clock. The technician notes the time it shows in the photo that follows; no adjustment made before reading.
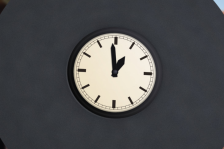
12:59
